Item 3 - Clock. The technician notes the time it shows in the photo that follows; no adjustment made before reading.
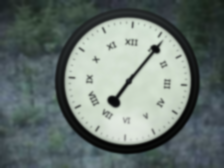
7:06
